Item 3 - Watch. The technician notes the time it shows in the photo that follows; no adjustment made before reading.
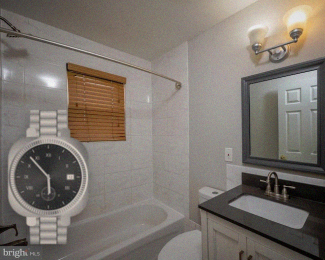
5:53
